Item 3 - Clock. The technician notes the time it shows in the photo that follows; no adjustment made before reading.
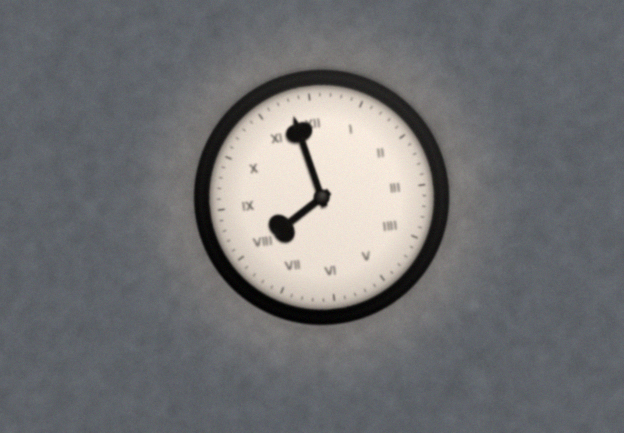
7:58
